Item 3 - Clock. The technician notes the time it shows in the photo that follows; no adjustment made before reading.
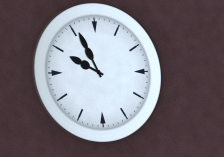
9:56
